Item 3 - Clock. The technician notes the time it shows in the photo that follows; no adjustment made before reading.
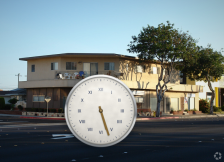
5:27
